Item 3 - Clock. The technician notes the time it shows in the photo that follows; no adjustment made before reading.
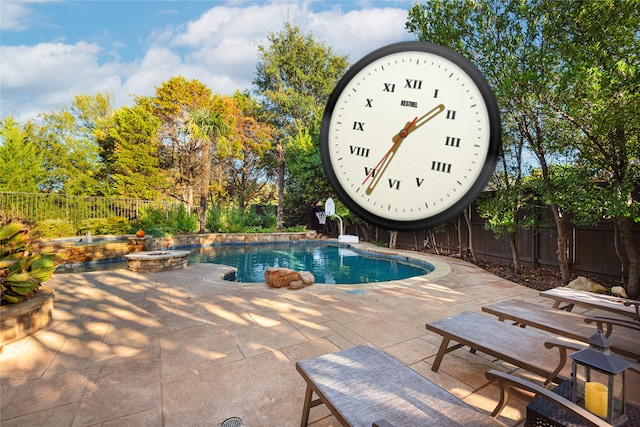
1:33:35
